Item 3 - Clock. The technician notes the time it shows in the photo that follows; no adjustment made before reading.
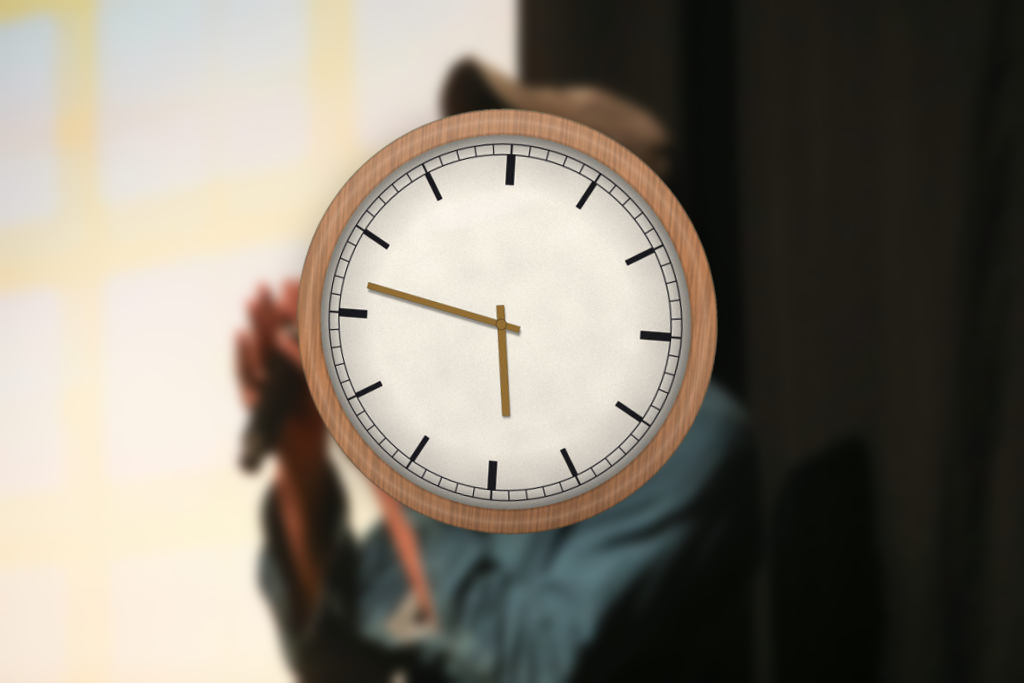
5:47
